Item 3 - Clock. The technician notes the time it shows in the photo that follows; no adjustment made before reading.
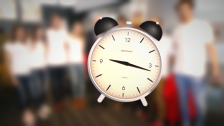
9:17
